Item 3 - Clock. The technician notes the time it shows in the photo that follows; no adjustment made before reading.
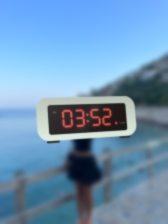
3:52
